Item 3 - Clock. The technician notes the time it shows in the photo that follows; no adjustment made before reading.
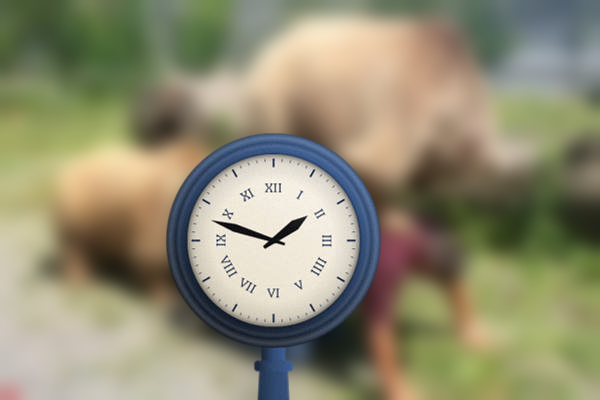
1:48
